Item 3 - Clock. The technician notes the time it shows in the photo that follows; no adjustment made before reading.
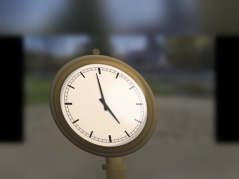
4:59
